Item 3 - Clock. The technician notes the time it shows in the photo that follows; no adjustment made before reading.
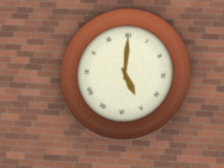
5:00
